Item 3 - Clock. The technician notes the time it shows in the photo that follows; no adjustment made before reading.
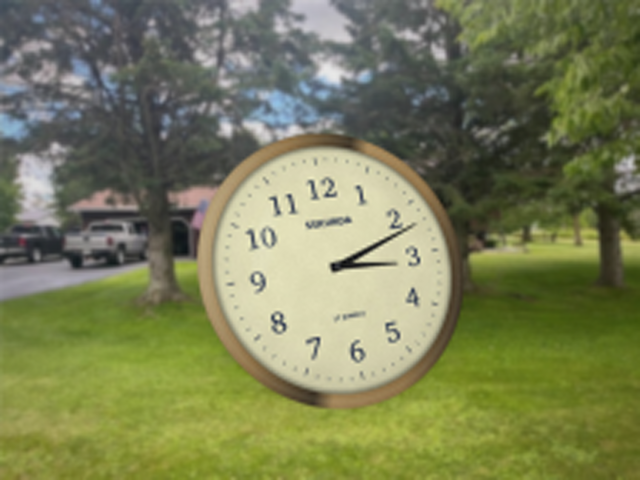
3:12
